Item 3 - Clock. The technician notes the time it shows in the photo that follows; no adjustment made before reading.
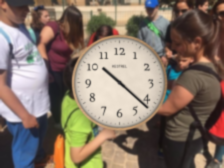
10:22
